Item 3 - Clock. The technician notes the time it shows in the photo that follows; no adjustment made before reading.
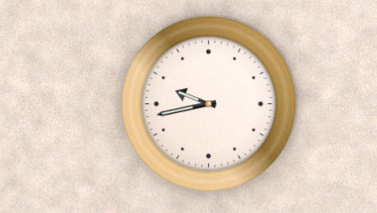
9:43
